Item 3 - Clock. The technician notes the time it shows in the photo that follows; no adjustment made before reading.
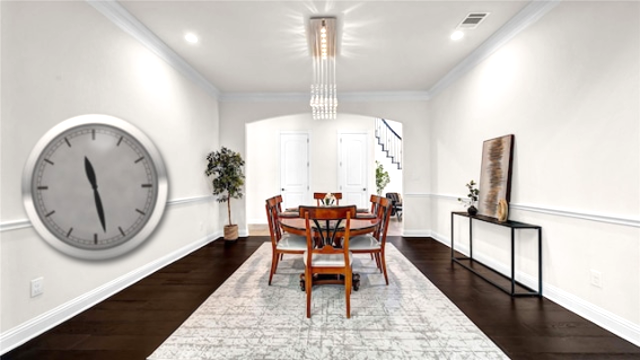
11:28
